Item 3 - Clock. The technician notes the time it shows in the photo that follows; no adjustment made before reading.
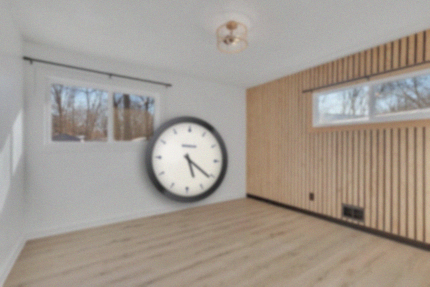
5:21
